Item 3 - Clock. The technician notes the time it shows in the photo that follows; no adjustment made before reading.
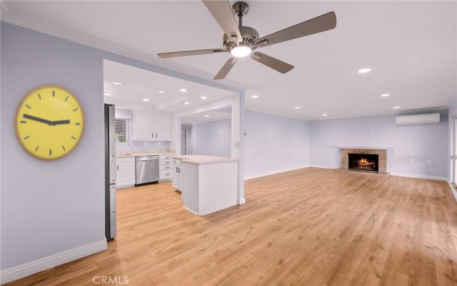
2:47
